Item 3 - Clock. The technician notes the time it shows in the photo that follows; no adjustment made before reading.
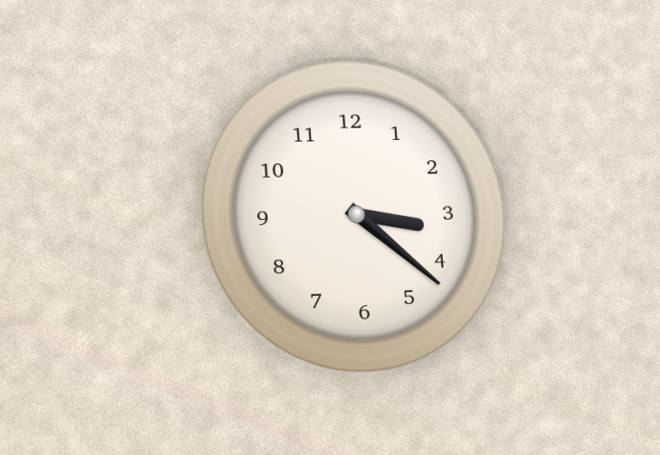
3:22
